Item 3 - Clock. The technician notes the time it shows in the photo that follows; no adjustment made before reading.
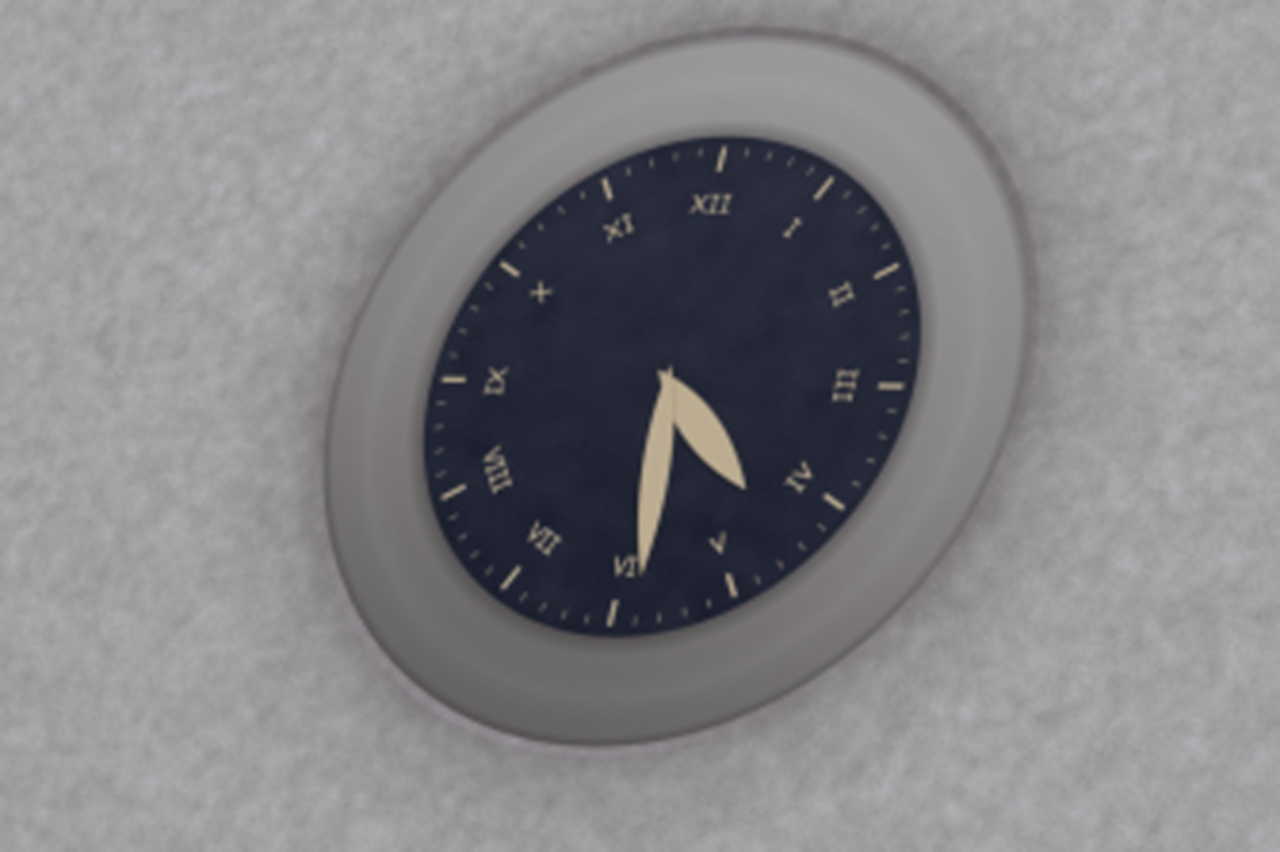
4:29
